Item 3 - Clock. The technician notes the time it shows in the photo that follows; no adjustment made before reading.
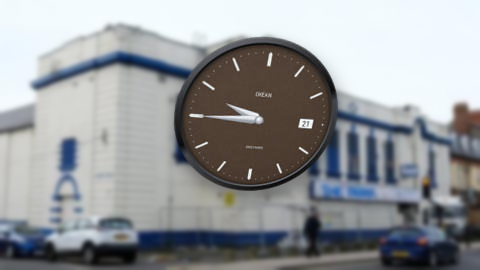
9:45
